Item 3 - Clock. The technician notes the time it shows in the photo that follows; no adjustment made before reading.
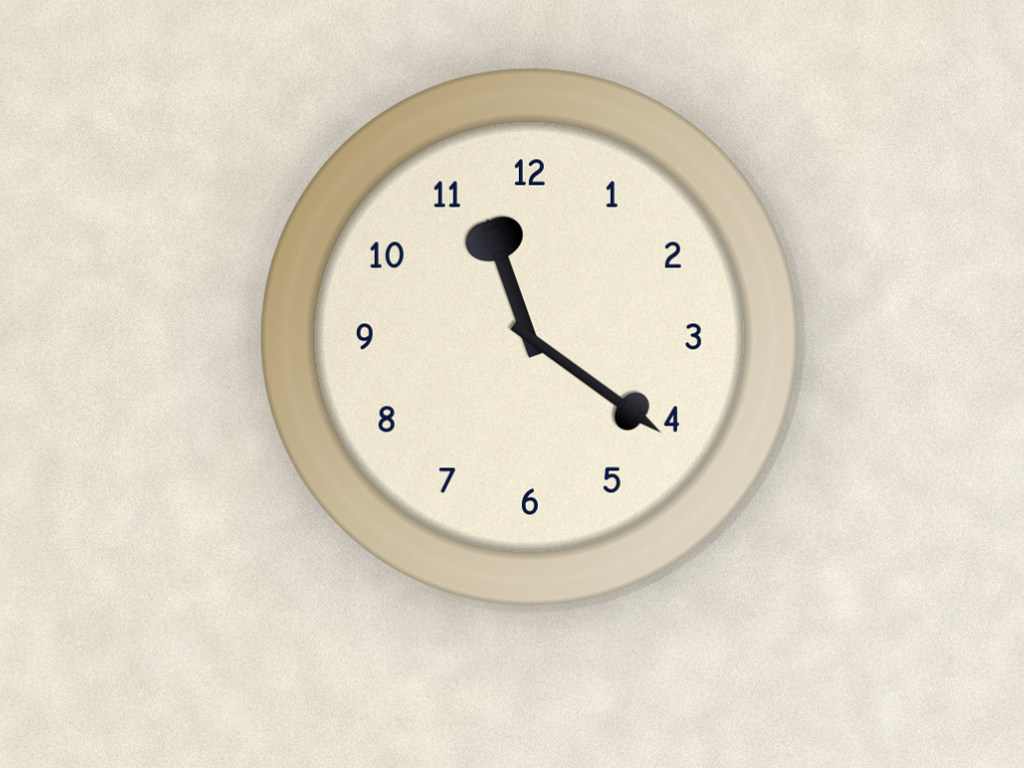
11:21
